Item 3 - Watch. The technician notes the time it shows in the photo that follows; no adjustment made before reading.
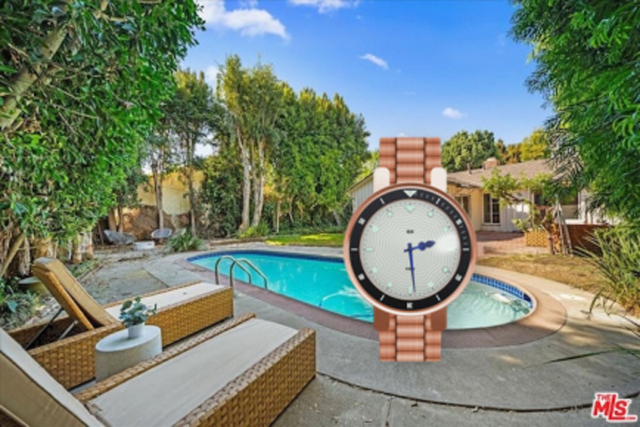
2:29
